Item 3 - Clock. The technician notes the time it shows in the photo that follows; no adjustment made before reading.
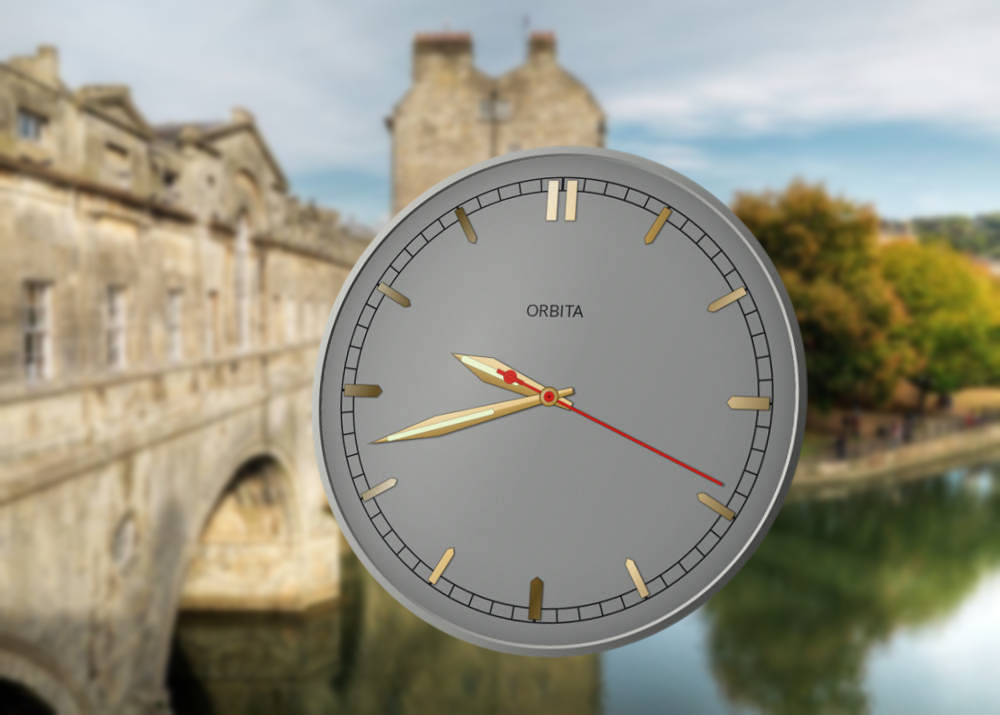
9:42:19
